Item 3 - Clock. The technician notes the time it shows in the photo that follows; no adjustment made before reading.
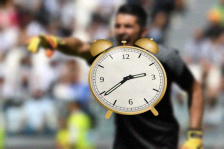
2:39
